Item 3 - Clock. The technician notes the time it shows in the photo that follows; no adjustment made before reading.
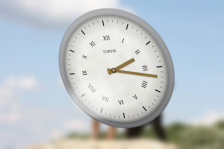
2:17
